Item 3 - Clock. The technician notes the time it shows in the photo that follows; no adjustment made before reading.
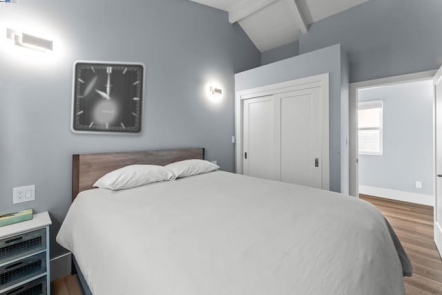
10:00
